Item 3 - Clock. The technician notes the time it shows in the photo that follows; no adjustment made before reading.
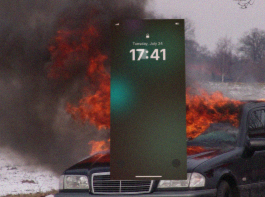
17:41
